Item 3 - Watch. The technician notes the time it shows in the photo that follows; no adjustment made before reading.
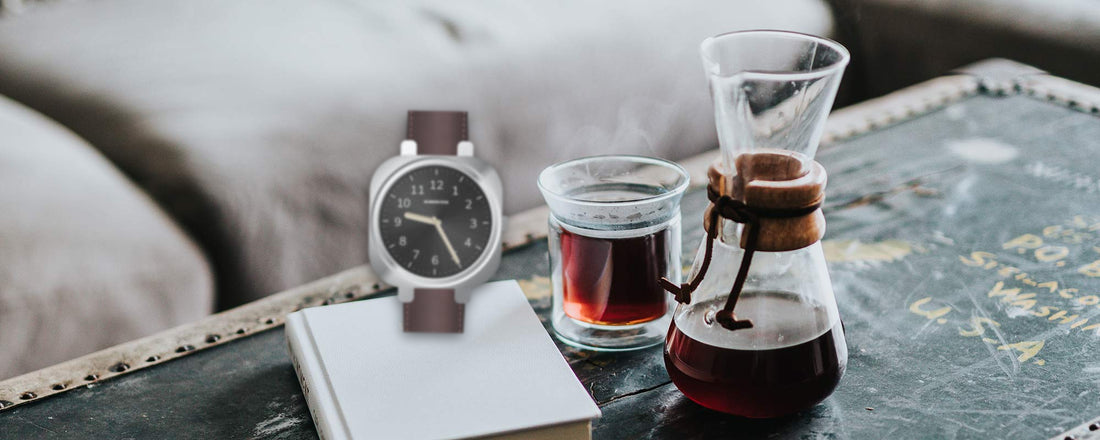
9:25
